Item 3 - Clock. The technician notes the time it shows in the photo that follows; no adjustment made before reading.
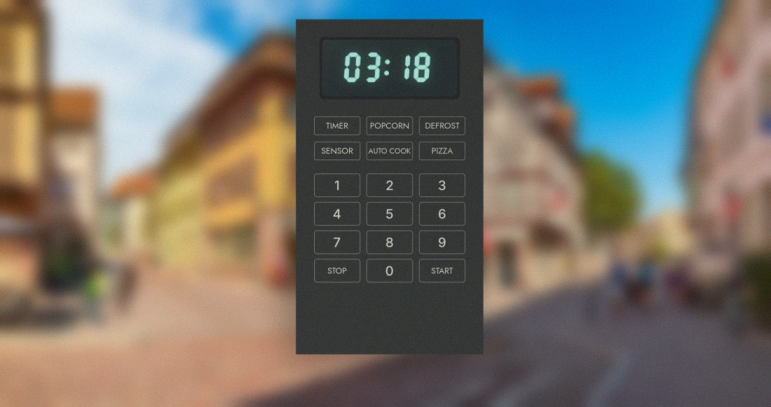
3:18
